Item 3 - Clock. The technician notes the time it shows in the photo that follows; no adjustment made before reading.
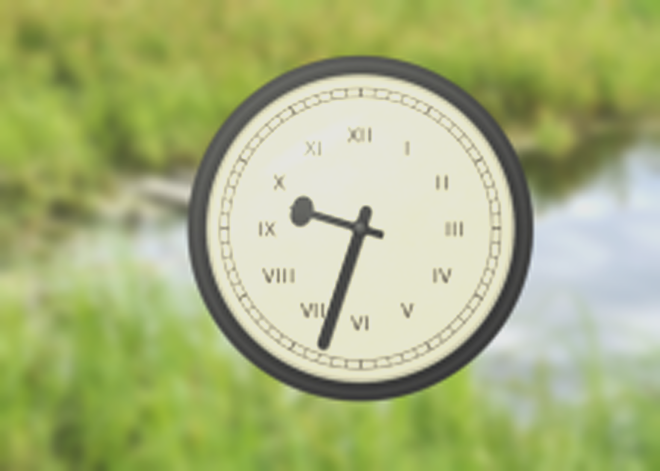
9:33
